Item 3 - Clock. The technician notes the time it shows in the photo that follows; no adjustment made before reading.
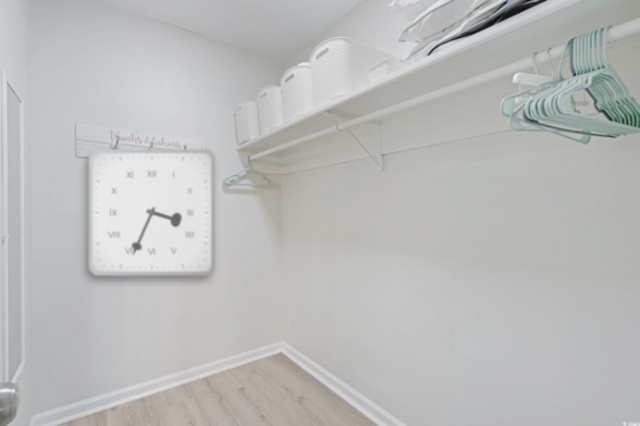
3:34
